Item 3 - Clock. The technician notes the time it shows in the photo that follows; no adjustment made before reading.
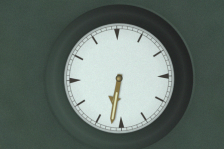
6:32
